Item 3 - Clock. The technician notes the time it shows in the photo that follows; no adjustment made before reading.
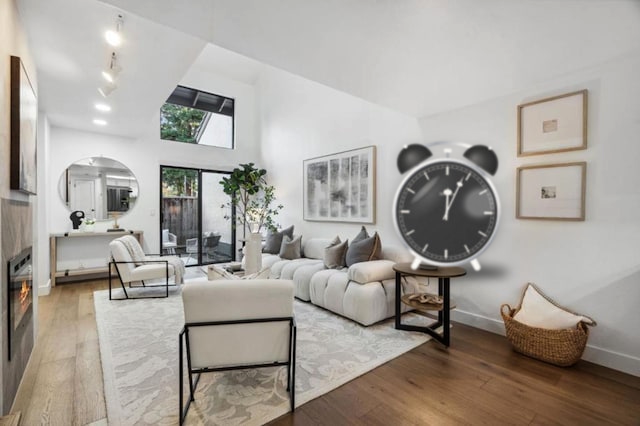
12:04
